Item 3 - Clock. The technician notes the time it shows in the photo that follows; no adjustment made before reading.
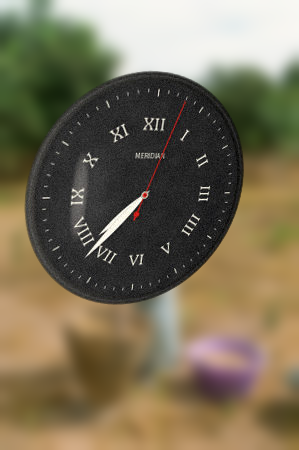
7:37:03
